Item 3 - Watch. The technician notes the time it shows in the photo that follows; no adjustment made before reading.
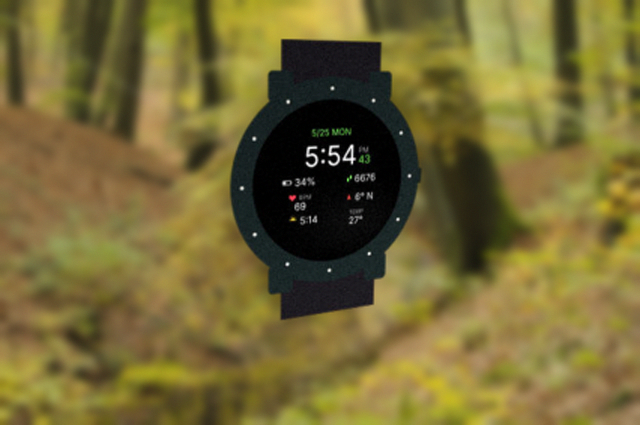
5:54
